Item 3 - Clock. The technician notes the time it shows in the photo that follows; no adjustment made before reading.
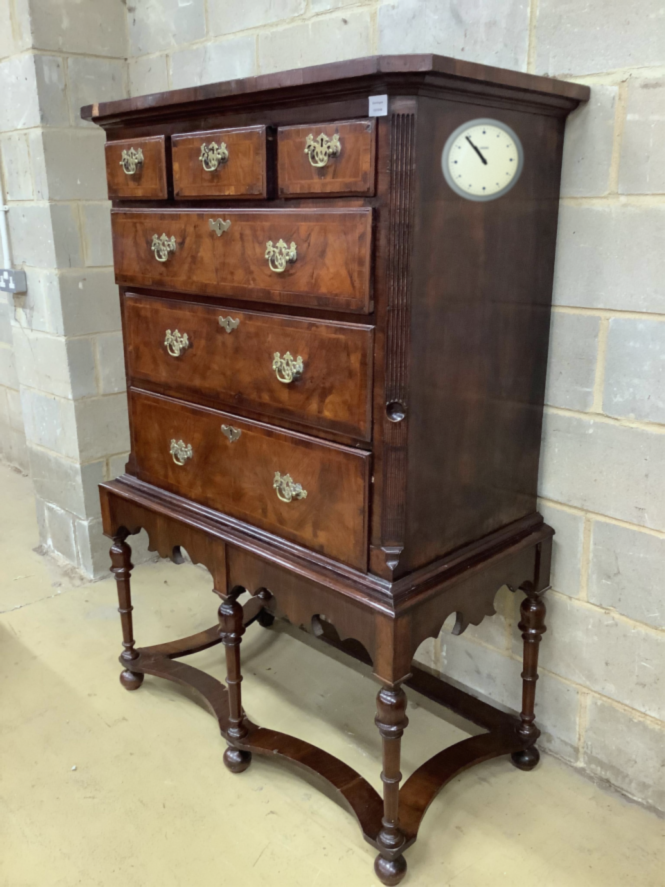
10:54
